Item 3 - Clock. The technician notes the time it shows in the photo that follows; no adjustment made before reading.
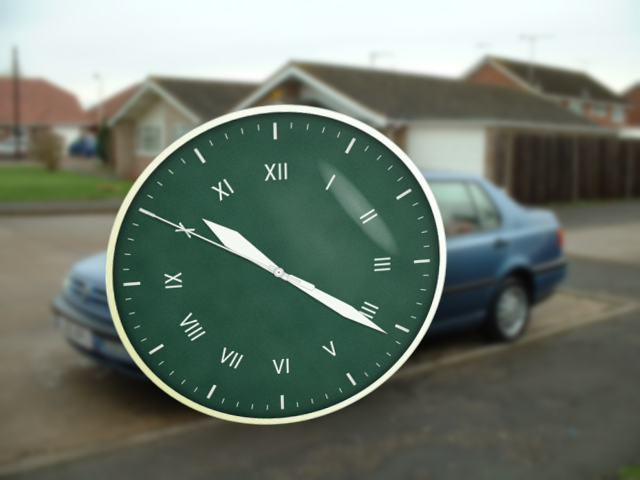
10:20:50
